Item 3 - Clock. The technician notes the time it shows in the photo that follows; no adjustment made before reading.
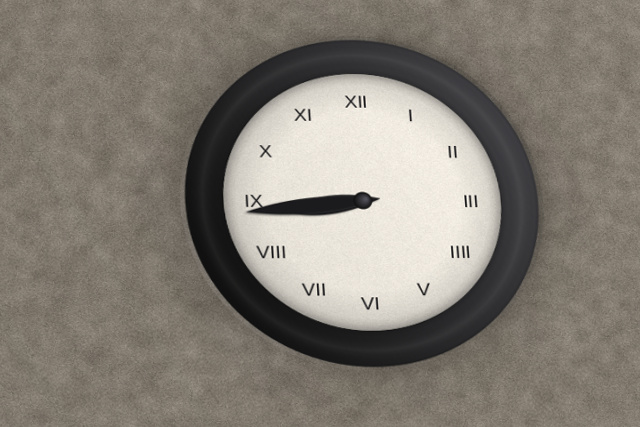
8:44
